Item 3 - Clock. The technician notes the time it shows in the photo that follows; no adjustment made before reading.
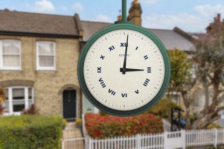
3:01
